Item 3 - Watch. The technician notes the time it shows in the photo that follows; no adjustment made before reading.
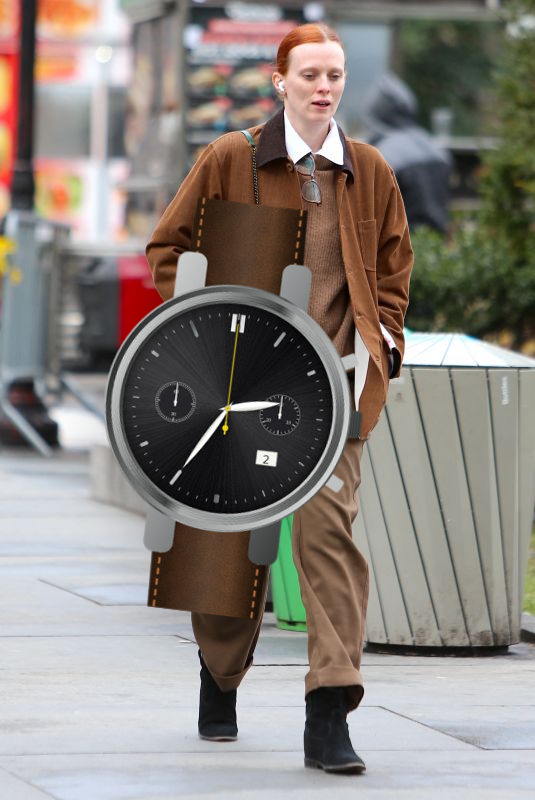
2:35
